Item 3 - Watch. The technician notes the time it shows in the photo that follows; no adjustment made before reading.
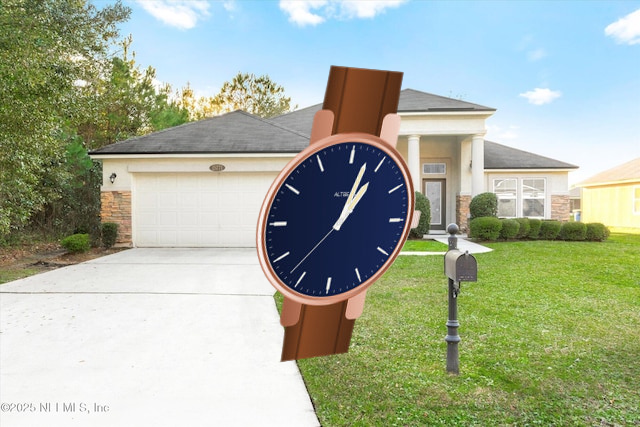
1:02:37
